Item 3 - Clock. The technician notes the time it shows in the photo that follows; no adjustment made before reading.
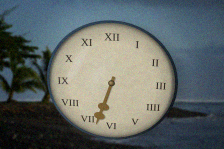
6:33
